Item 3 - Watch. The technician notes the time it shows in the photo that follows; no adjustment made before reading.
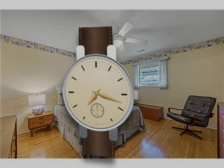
7:18
